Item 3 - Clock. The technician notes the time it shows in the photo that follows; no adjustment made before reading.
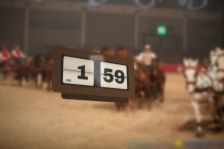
1:59
